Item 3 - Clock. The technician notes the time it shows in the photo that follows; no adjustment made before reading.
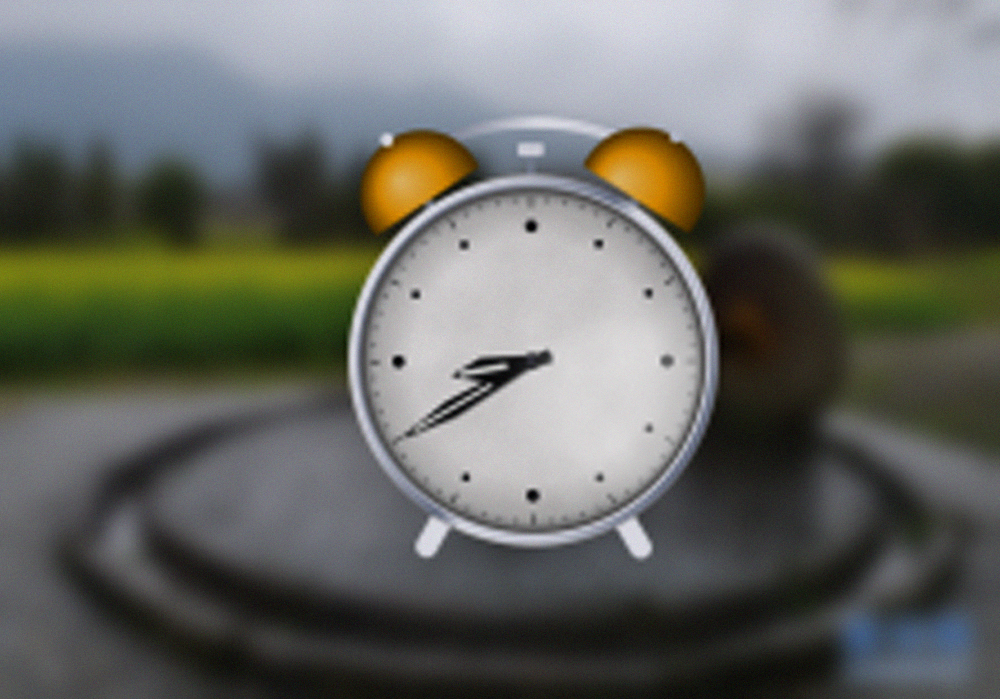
8:40
